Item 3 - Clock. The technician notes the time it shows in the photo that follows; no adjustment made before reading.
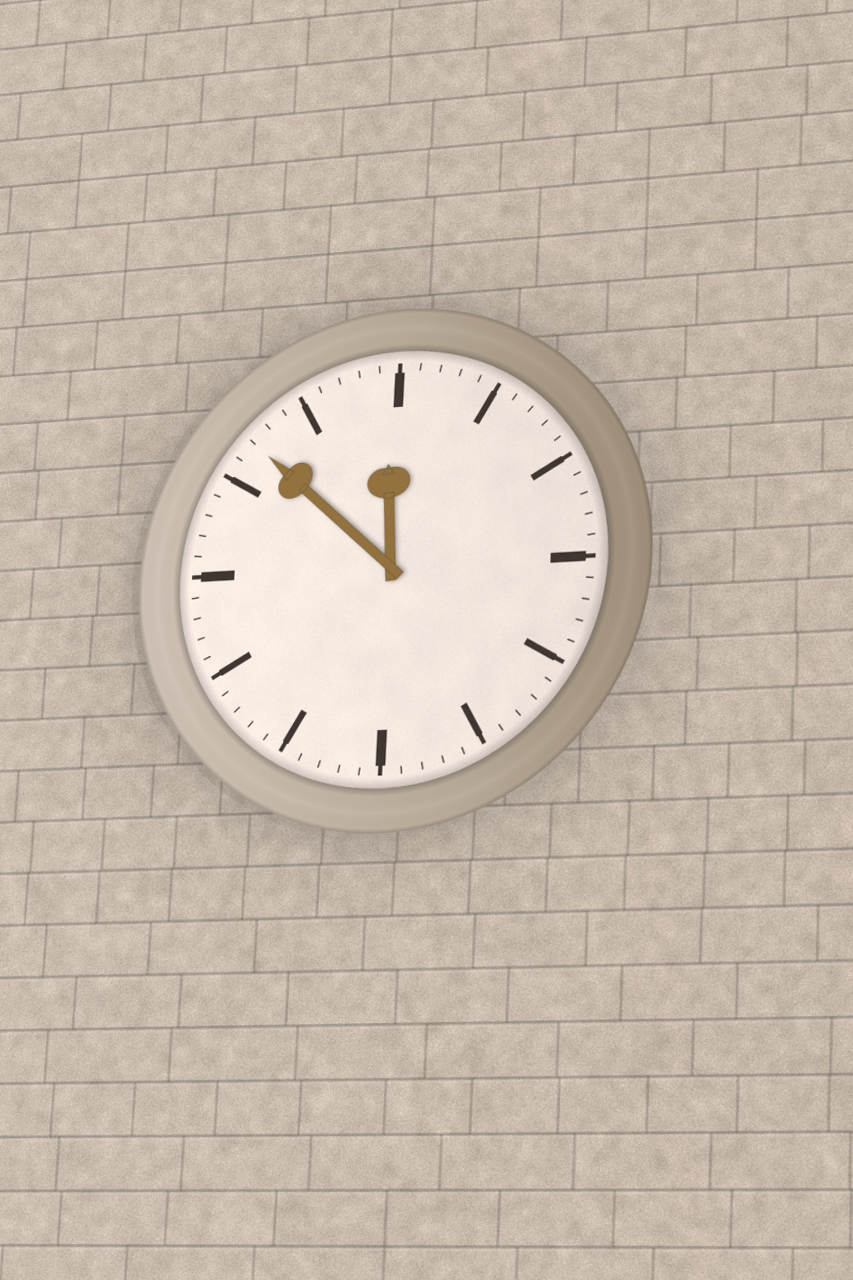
11:52
